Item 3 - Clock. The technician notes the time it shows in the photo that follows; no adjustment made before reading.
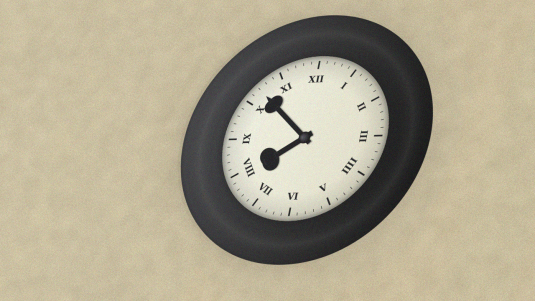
7:52
